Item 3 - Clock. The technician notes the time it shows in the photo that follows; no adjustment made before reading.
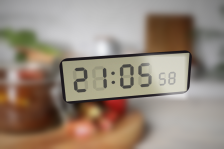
21:05:58
